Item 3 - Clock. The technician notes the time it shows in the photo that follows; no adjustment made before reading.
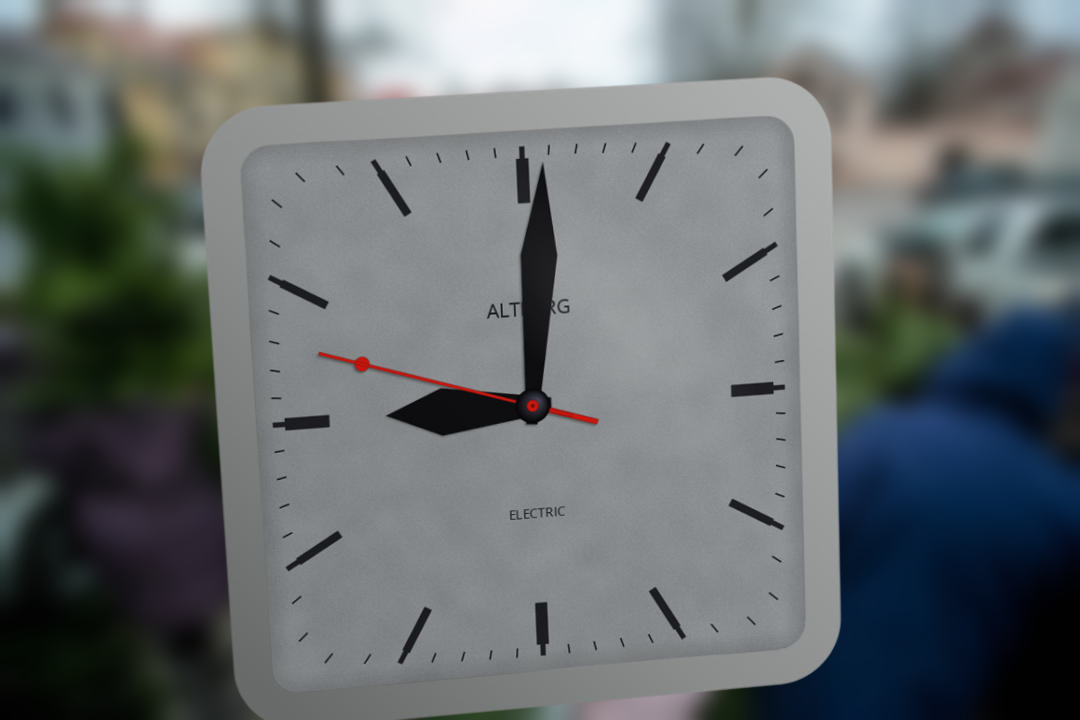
9:00:48
